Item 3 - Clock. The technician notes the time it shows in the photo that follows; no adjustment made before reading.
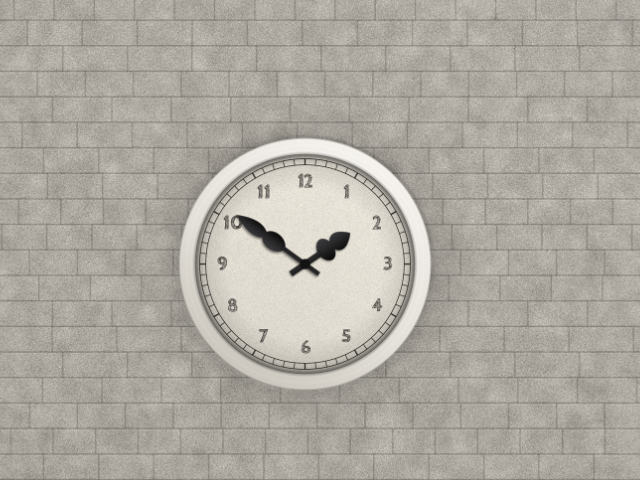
1:51
